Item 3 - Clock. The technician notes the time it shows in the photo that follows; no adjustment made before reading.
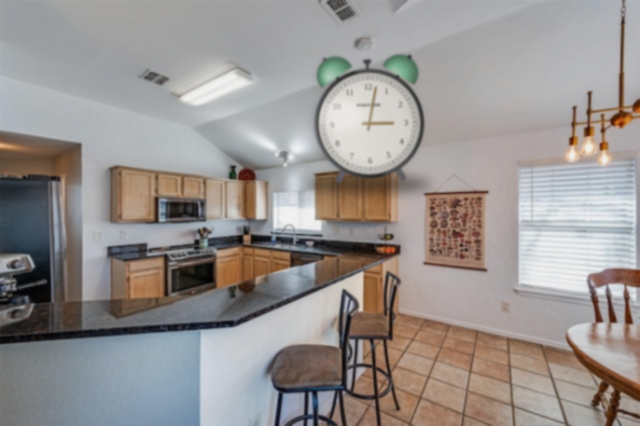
3:02
